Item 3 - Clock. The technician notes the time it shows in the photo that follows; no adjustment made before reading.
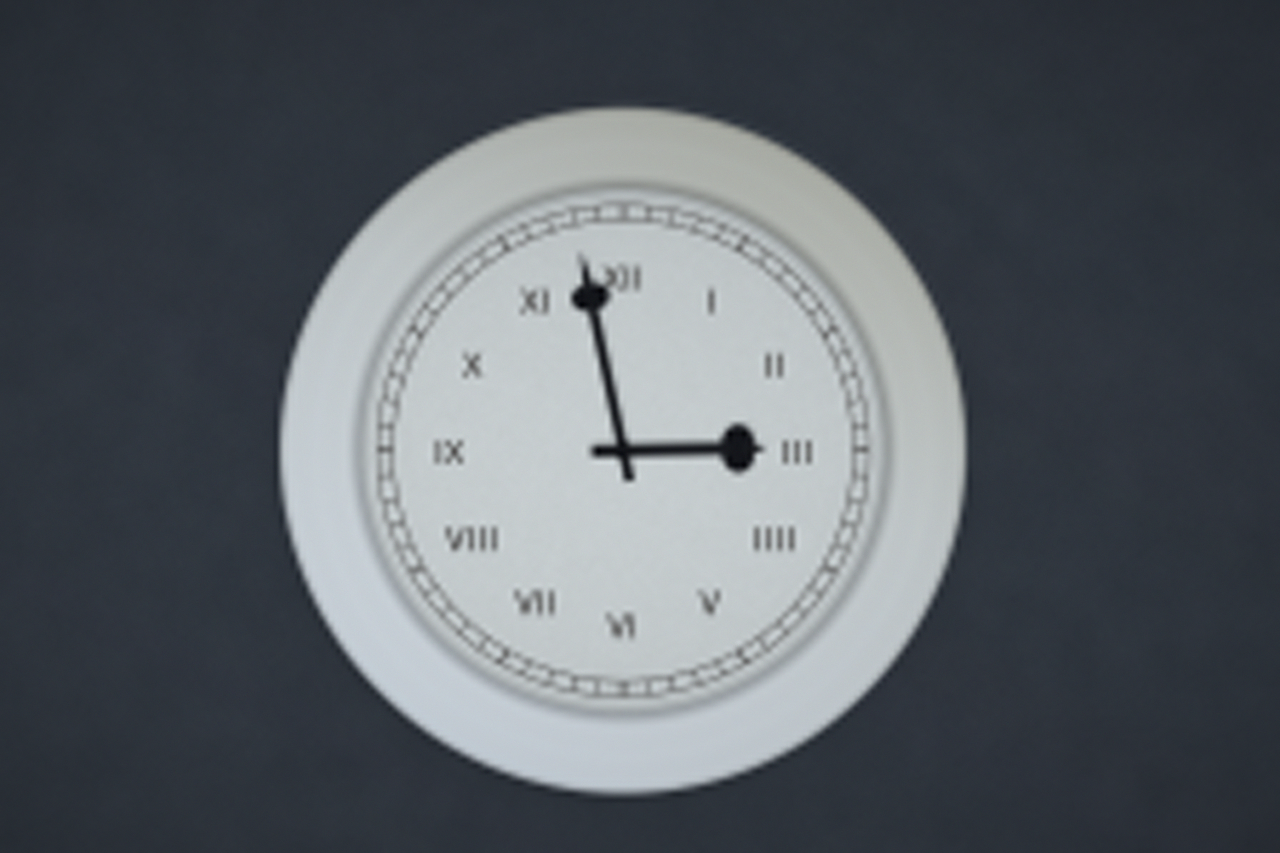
2:58
